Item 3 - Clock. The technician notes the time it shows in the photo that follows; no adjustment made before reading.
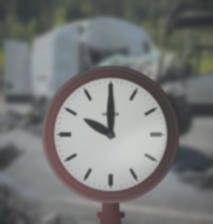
10:00
